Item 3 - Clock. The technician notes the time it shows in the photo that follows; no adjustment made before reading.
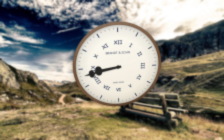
8:43
